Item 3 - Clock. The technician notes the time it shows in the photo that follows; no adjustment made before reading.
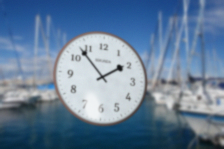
1:53
